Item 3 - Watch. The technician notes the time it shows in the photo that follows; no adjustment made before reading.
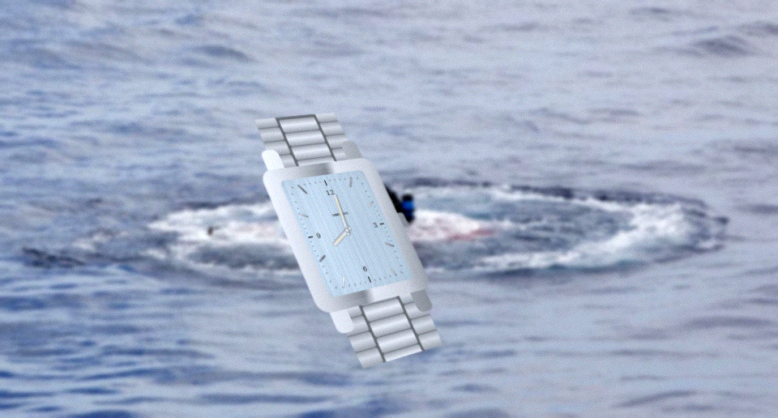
8:01
